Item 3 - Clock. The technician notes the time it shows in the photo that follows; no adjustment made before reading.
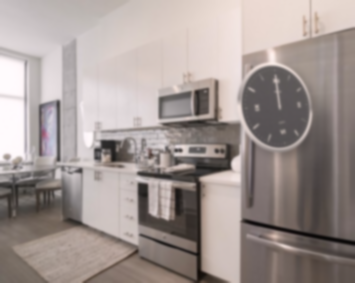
12:00
